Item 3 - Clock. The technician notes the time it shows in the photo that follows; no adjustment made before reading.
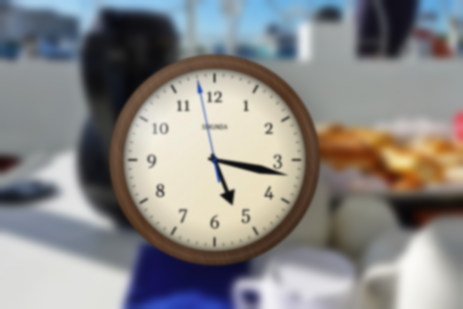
5:16:58
